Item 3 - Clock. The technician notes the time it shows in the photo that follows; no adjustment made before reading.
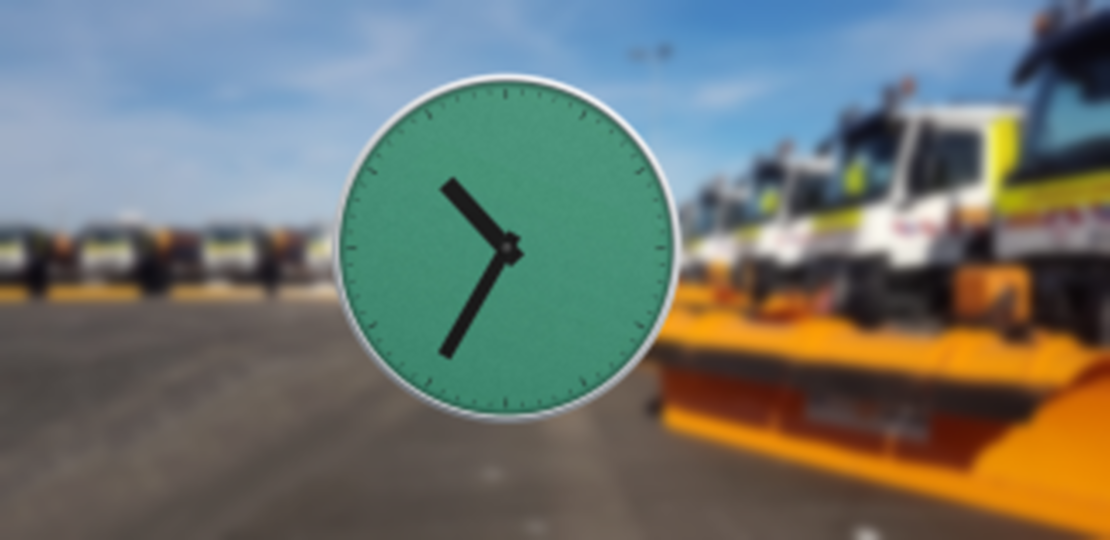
10:35
